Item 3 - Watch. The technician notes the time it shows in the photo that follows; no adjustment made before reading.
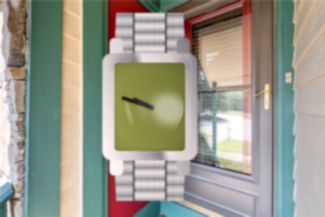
9:48
